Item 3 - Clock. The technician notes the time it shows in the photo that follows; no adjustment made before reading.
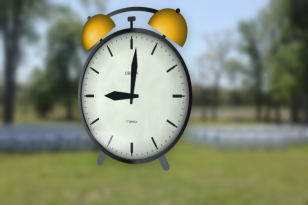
9:01
